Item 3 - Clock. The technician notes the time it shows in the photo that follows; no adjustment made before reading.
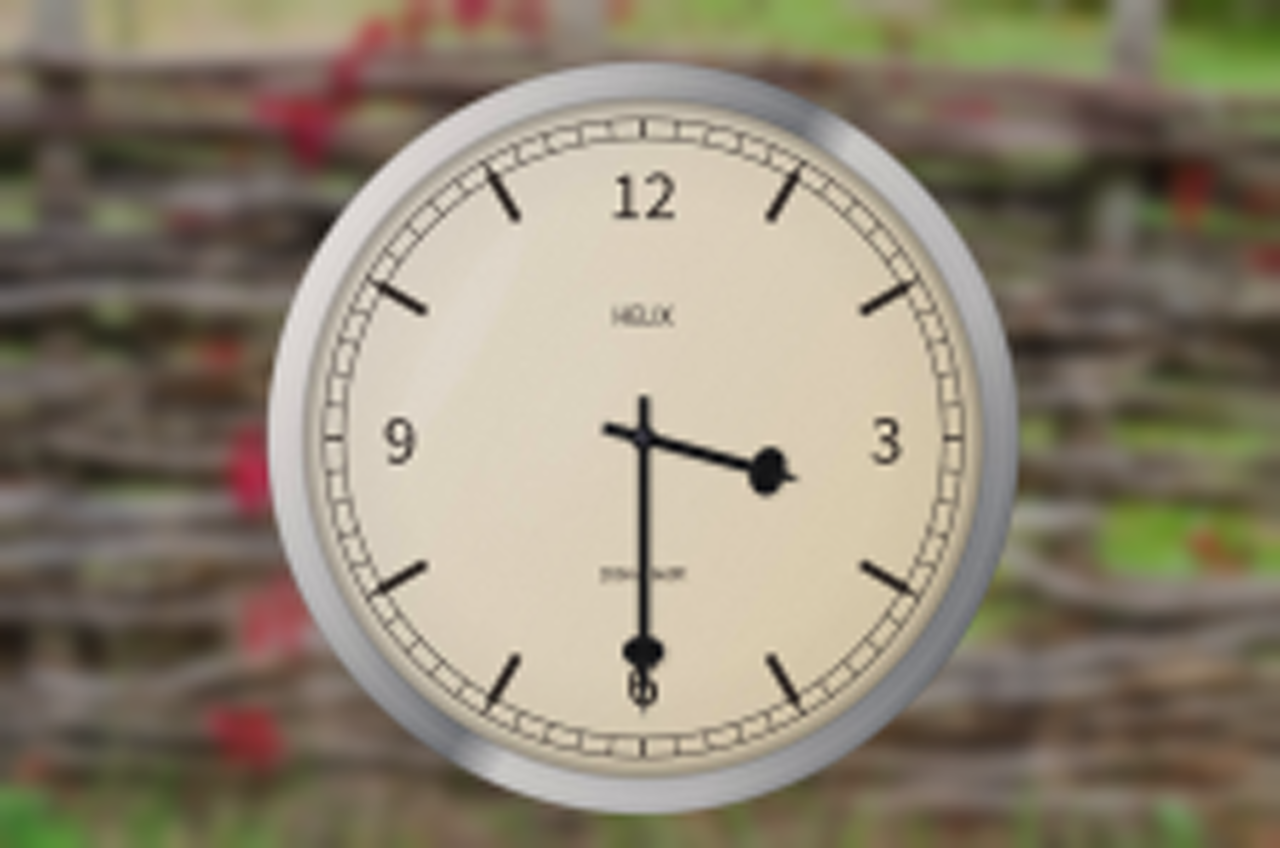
3:30
